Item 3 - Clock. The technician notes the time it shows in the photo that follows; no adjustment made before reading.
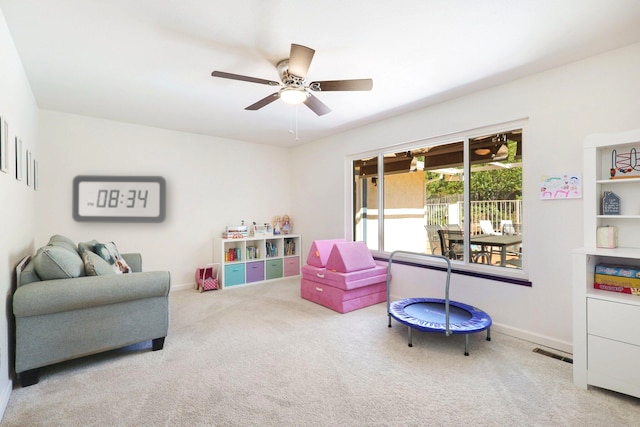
8:34
